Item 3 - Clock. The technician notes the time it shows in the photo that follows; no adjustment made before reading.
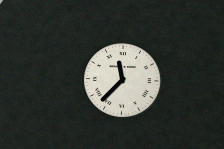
11:37
